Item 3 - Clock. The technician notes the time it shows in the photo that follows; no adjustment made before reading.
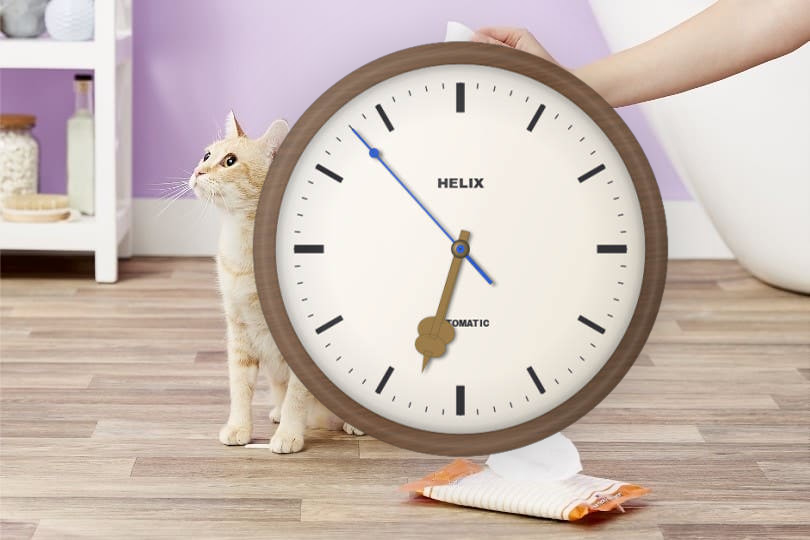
6:32:53
